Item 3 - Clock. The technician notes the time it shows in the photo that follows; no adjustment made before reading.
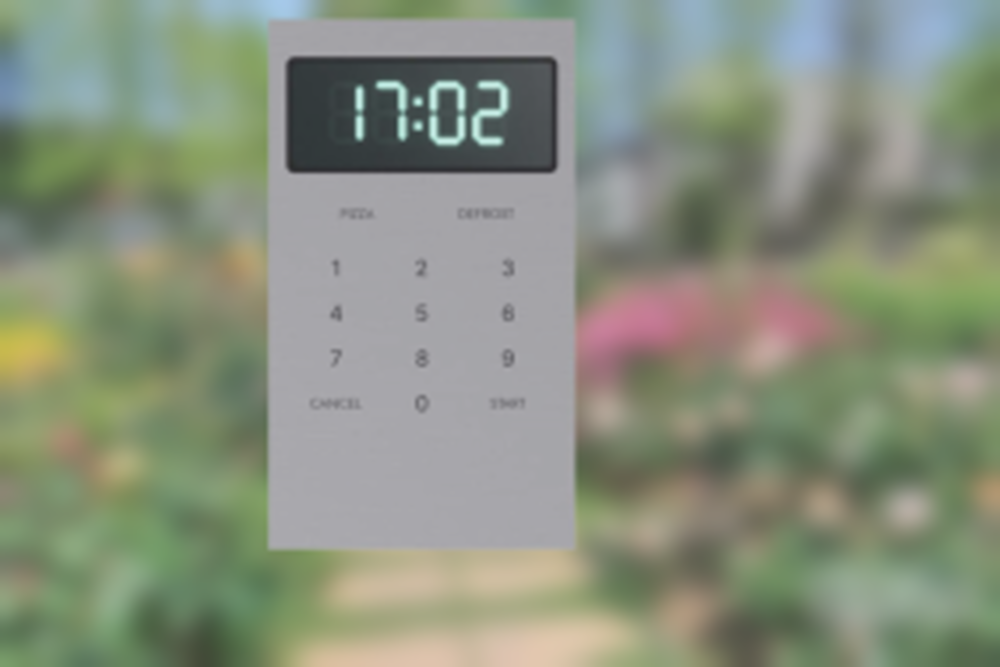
17:02
